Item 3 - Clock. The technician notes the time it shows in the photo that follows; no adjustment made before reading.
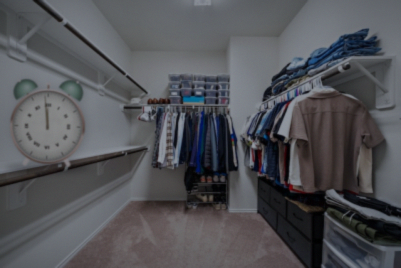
11:59
